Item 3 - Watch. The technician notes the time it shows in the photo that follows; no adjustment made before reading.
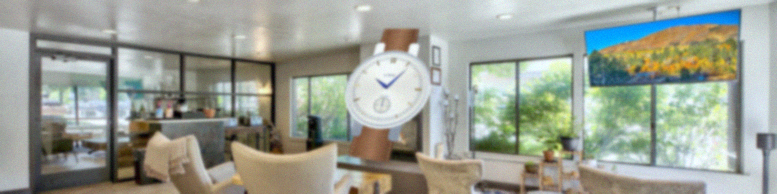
10:06
